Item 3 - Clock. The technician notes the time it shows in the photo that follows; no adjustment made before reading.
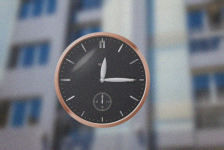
12:15
